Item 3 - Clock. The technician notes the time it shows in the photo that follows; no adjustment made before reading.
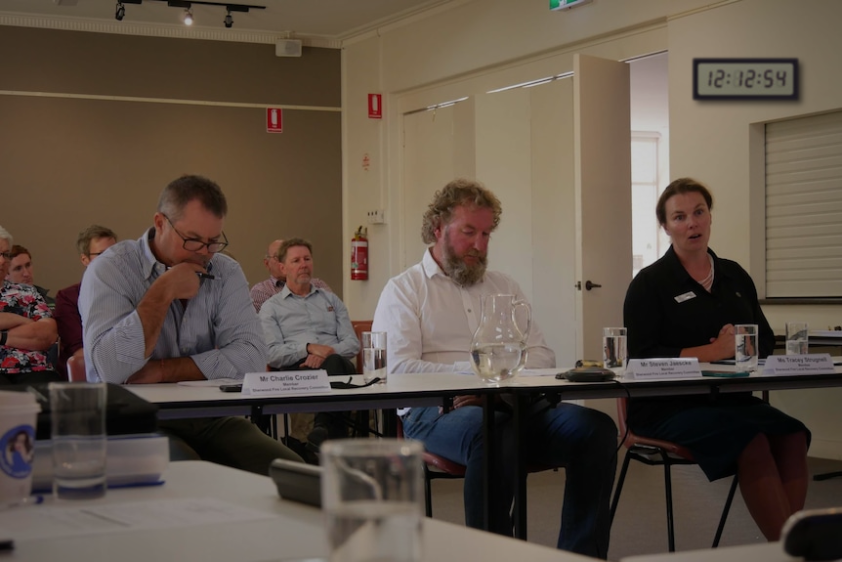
12:12:54
